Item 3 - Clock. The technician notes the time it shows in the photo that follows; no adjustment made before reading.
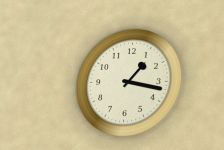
1:17
